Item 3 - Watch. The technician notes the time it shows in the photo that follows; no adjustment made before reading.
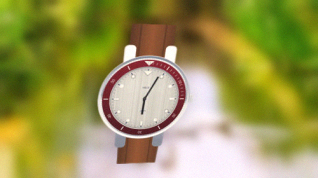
6:04
